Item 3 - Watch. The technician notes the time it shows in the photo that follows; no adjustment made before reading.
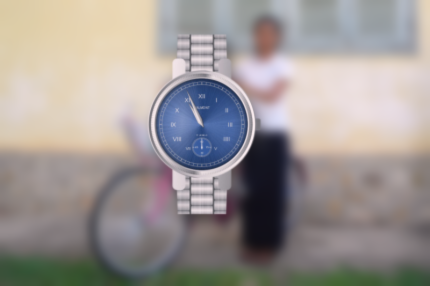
10:56
